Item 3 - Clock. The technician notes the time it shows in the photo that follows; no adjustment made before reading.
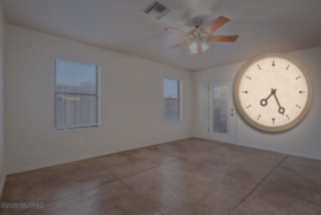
7:26
